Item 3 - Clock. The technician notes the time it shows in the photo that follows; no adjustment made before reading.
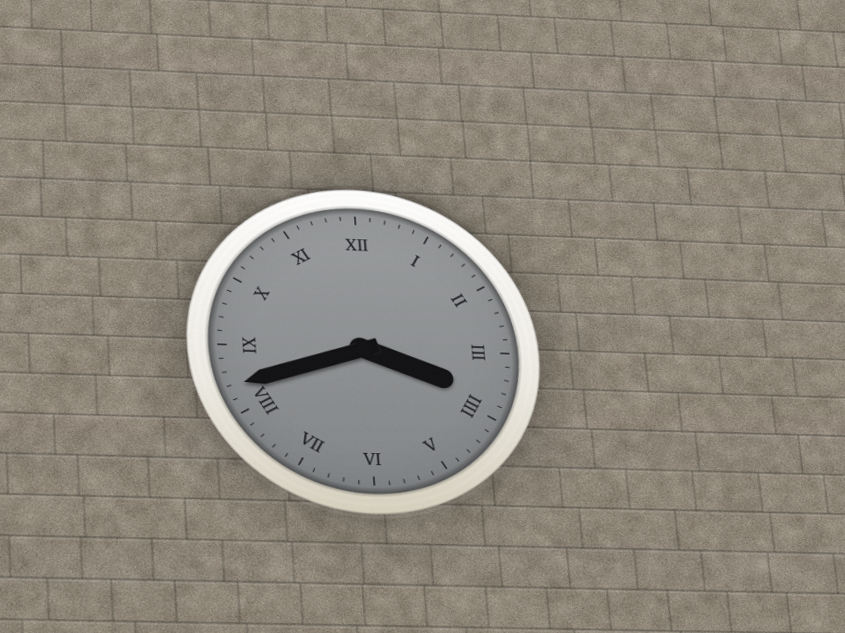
3:42
